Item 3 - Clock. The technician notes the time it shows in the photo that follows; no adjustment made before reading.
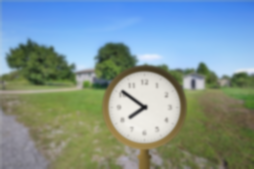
7:51
